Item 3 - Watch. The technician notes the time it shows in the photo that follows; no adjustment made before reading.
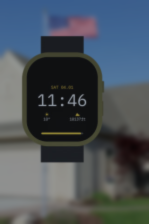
11:46
